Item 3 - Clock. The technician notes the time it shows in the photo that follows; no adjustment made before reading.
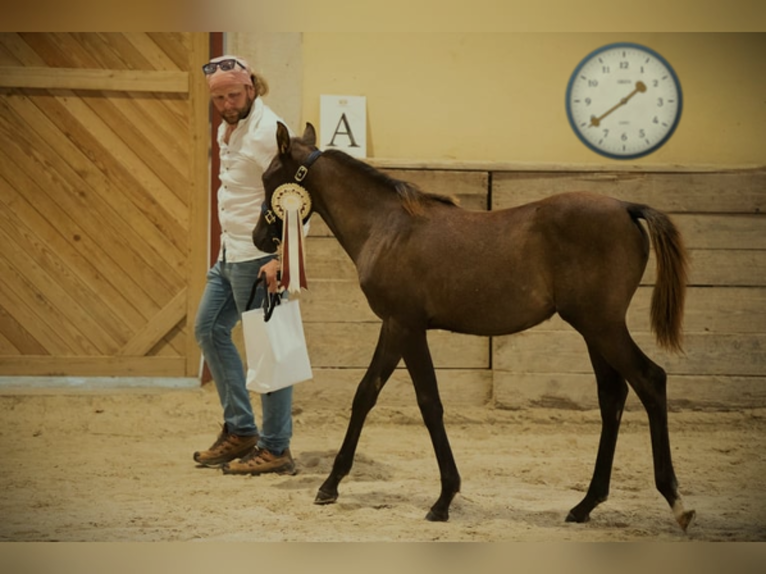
1:39
